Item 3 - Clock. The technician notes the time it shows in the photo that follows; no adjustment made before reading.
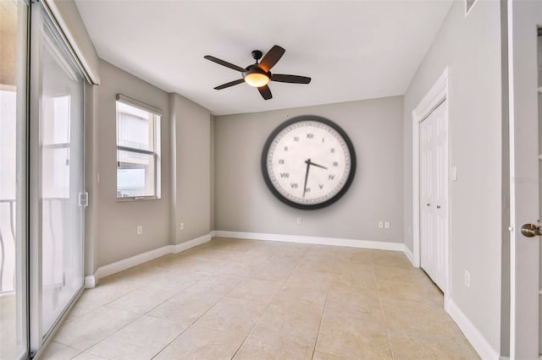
3:31
